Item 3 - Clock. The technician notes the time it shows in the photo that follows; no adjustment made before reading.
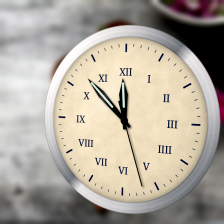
11:52:27
